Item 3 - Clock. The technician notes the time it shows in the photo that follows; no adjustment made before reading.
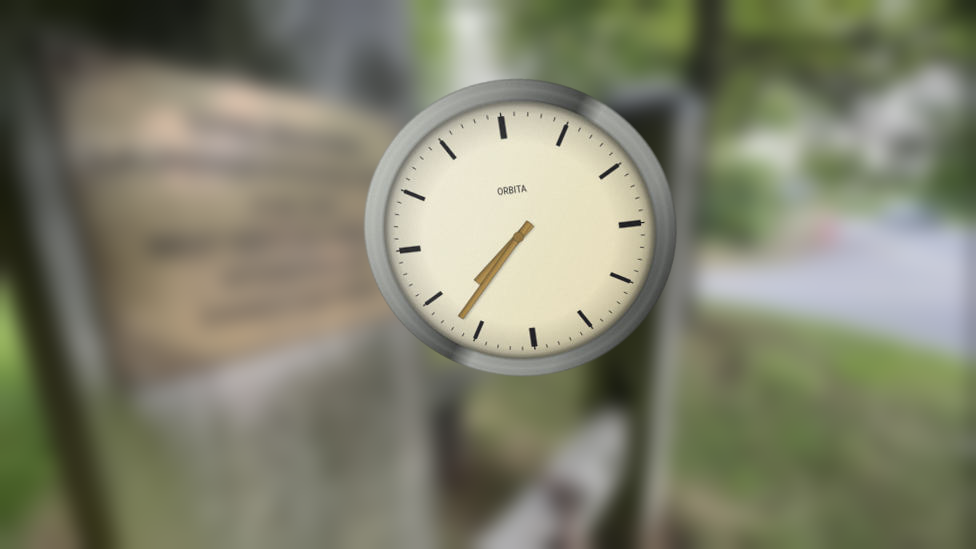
7:37
